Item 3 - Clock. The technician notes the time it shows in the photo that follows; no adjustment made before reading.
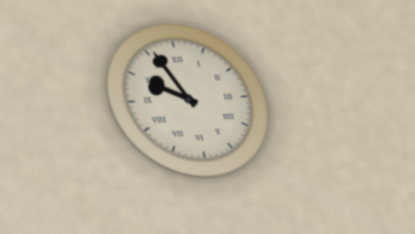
9:56
